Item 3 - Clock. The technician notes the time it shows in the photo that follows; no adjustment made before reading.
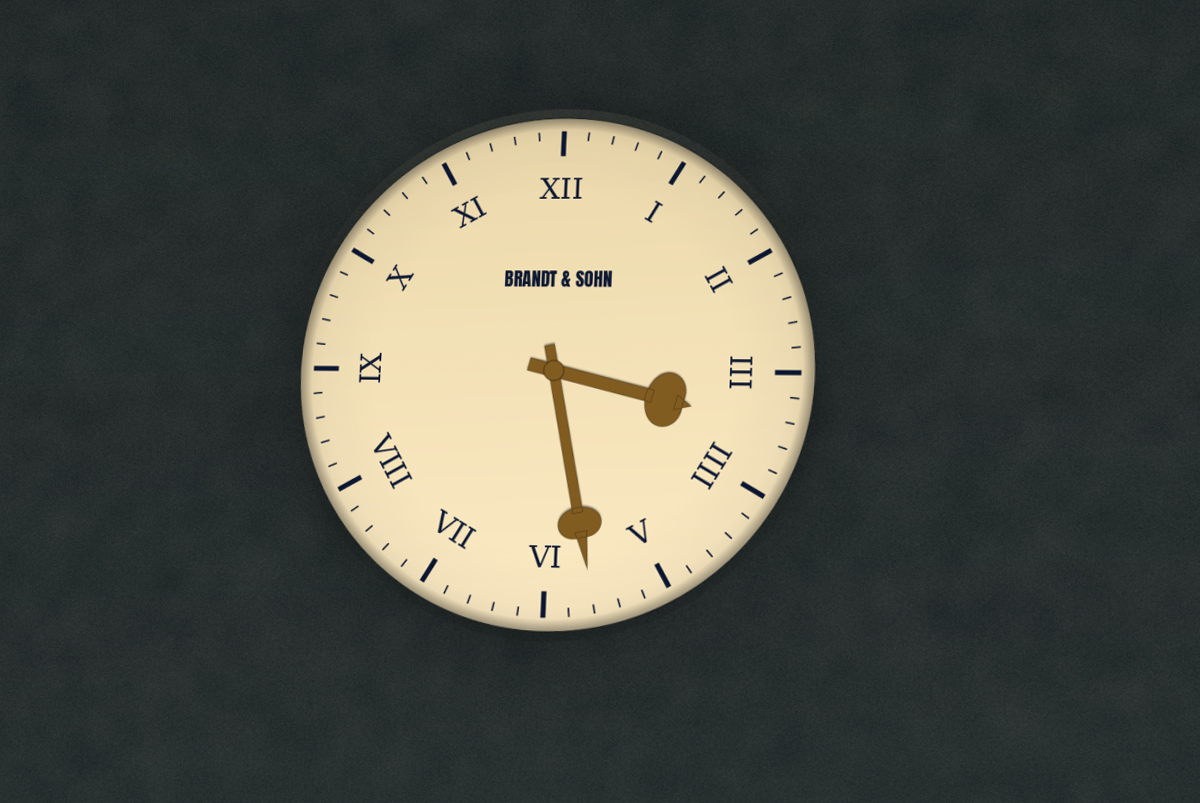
3:28
